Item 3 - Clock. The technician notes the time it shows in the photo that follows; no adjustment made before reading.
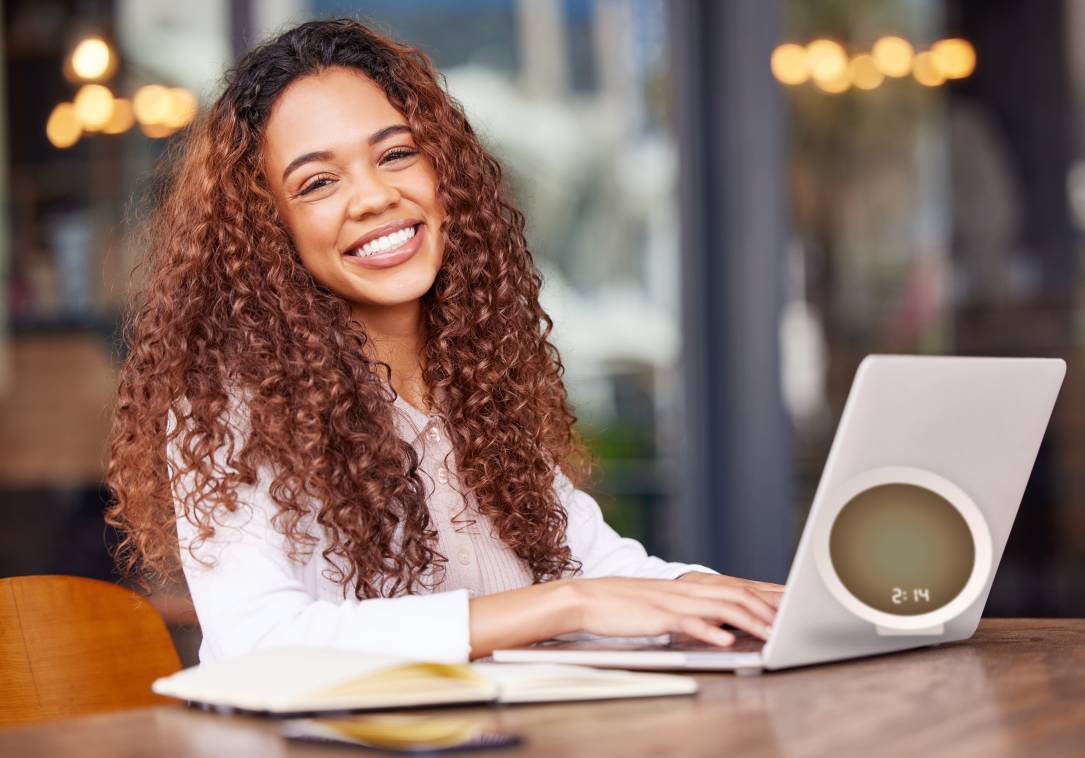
2:14
